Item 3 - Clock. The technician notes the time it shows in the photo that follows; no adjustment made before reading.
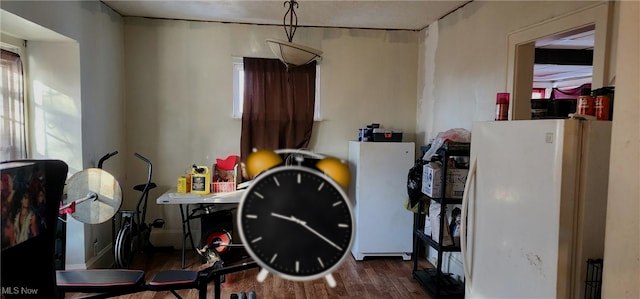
9:20
